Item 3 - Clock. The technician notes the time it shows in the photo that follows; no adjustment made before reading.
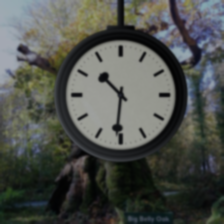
10:31
